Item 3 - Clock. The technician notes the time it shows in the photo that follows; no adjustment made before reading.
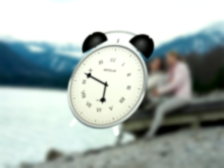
5:48
